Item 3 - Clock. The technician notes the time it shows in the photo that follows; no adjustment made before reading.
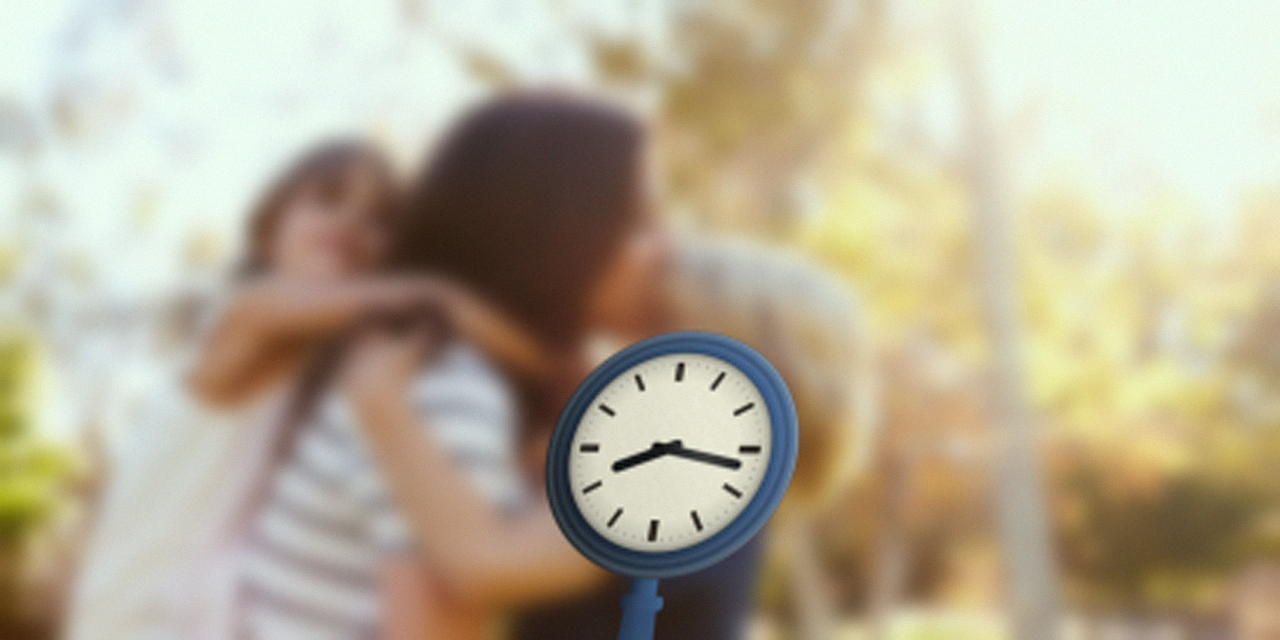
8:17
